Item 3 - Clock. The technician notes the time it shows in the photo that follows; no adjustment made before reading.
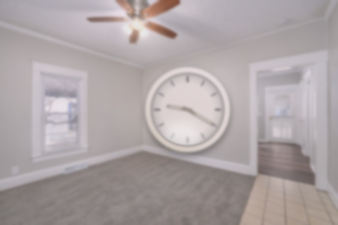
9:20
